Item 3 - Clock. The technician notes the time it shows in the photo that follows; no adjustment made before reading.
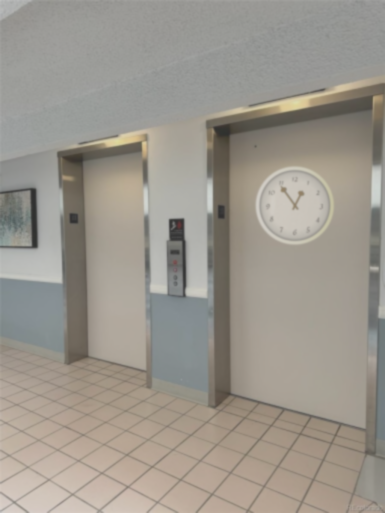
12:54
